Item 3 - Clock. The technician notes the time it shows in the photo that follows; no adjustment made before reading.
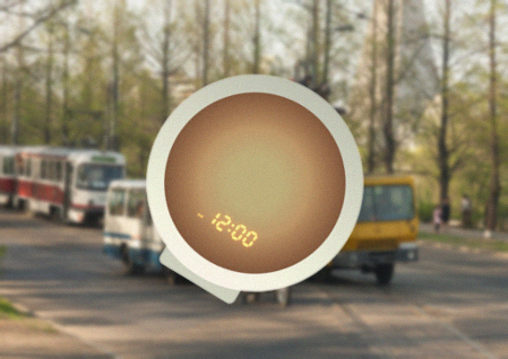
12:00
